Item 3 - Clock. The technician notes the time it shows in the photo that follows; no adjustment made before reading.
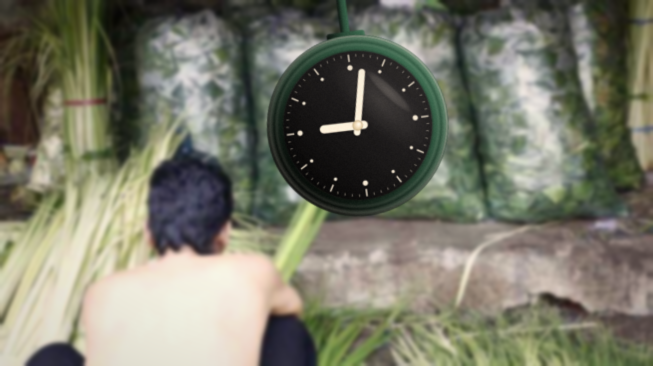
9:02
